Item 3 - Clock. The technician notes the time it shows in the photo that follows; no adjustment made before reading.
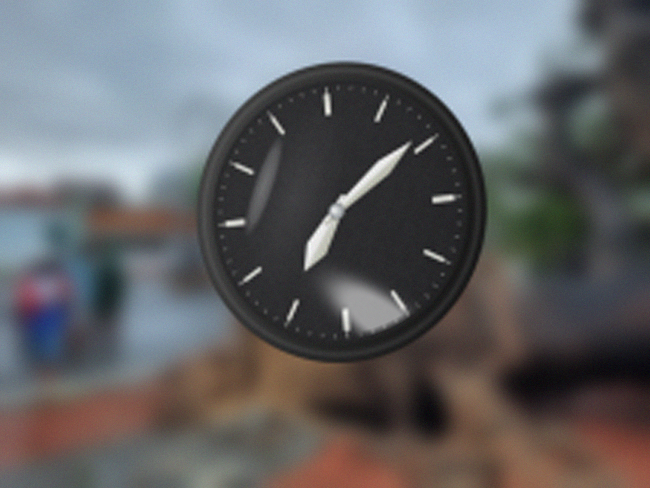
7:09
